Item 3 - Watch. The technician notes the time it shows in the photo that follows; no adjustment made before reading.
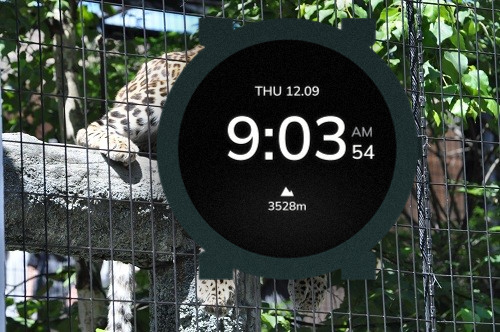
9:03:54
